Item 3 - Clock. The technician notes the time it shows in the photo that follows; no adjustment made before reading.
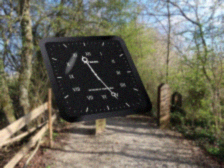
11:26
